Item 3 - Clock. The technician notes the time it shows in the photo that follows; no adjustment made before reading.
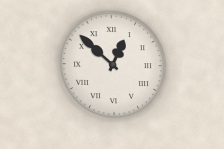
12:52
